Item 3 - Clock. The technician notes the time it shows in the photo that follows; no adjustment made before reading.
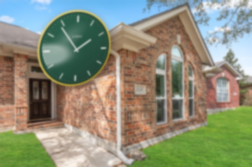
1:54
